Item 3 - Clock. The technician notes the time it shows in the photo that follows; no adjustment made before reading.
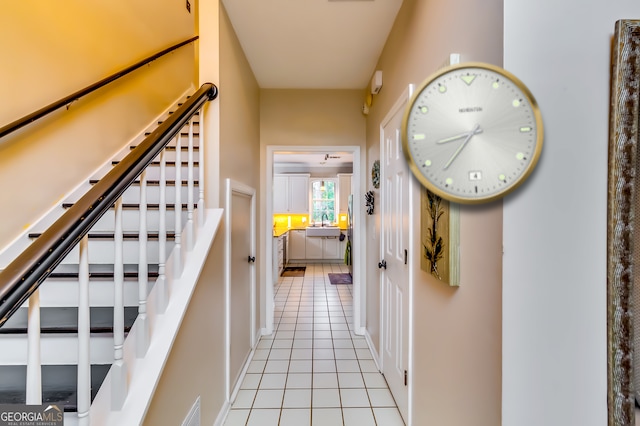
8:37
